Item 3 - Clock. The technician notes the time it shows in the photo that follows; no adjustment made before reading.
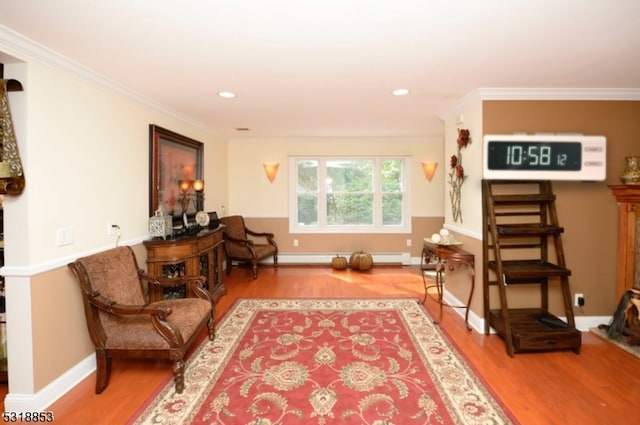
10:58
